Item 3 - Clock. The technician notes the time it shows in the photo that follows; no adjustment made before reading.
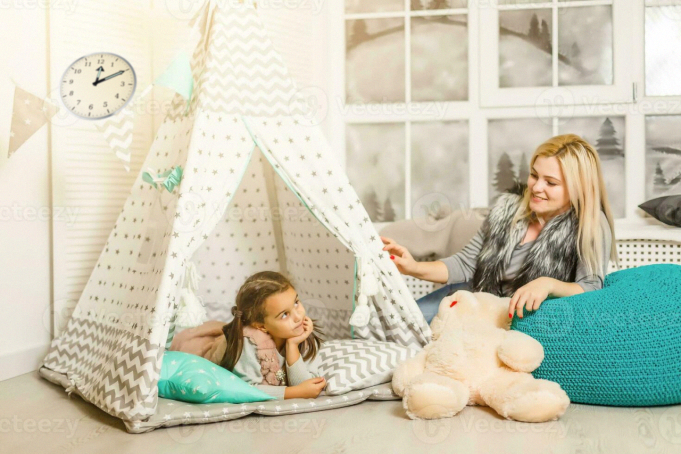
12:10
